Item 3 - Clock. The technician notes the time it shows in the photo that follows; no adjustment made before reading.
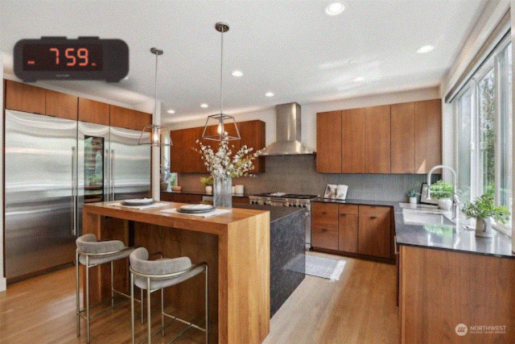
7:59
